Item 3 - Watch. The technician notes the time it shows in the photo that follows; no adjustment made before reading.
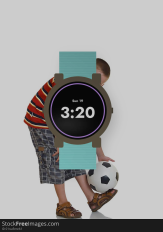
3:20
